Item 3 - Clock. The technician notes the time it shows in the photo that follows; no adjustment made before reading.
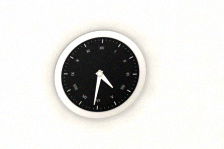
4:31
